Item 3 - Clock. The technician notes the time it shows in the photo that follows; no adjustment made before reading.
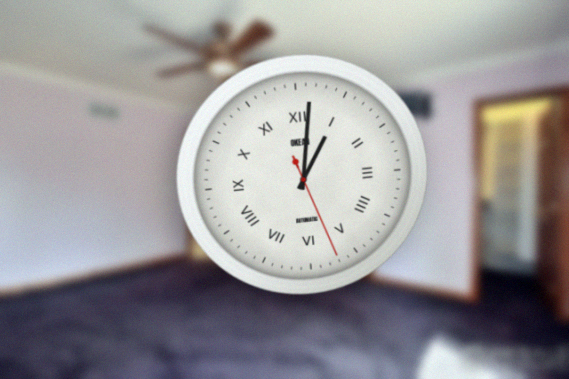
1:01:27
